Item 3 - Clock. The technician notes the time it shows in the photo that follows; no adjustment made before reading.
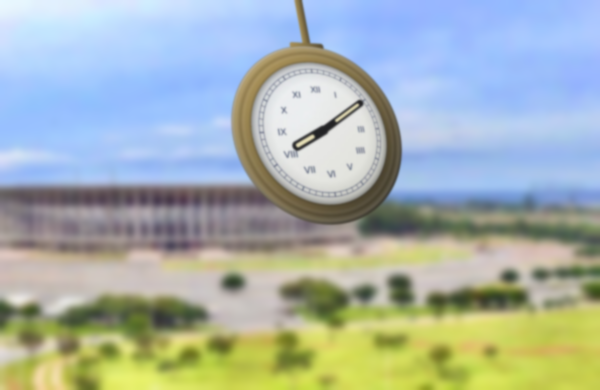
8:10
